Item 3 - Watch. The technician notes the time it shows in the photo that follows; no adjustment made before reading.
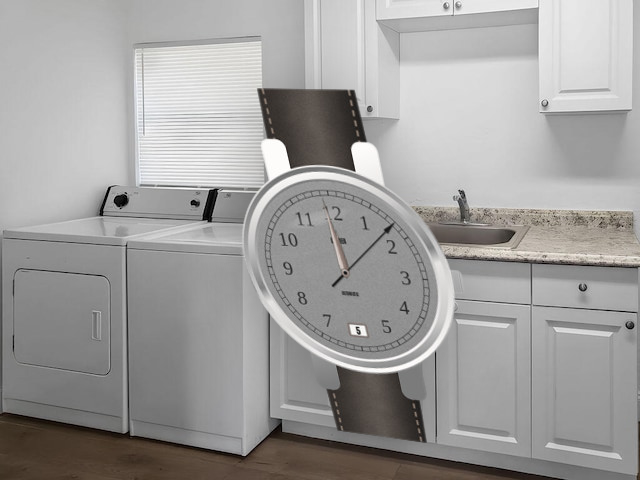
11:59:08
